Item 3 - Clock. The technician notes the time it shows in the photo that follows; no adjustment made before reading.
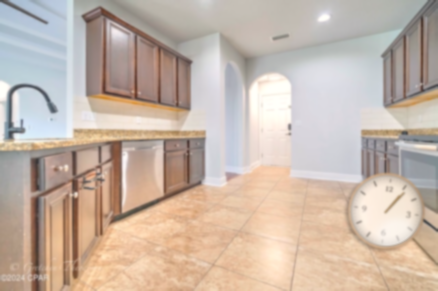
1:06
